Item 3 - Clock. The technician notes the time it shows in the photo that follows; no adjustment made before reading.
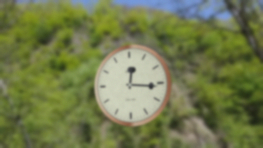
12:16
